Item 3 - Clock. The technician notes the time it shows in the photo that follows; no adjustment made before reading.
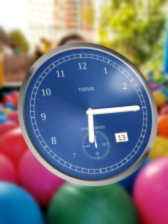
6:15
